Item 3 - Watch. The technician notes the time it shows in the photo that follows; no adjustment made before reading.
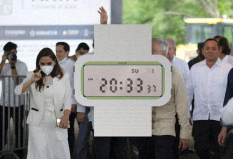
20:33:37
